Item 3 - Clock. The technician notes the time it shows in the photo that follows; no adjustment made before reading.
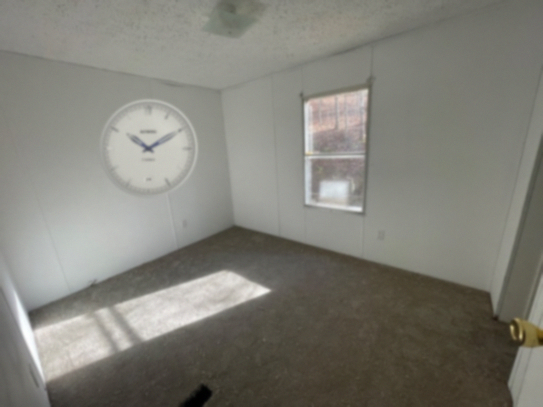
10:10
